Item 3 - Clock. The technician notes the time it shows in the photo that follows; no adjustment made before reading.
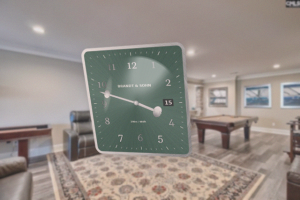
3:48
